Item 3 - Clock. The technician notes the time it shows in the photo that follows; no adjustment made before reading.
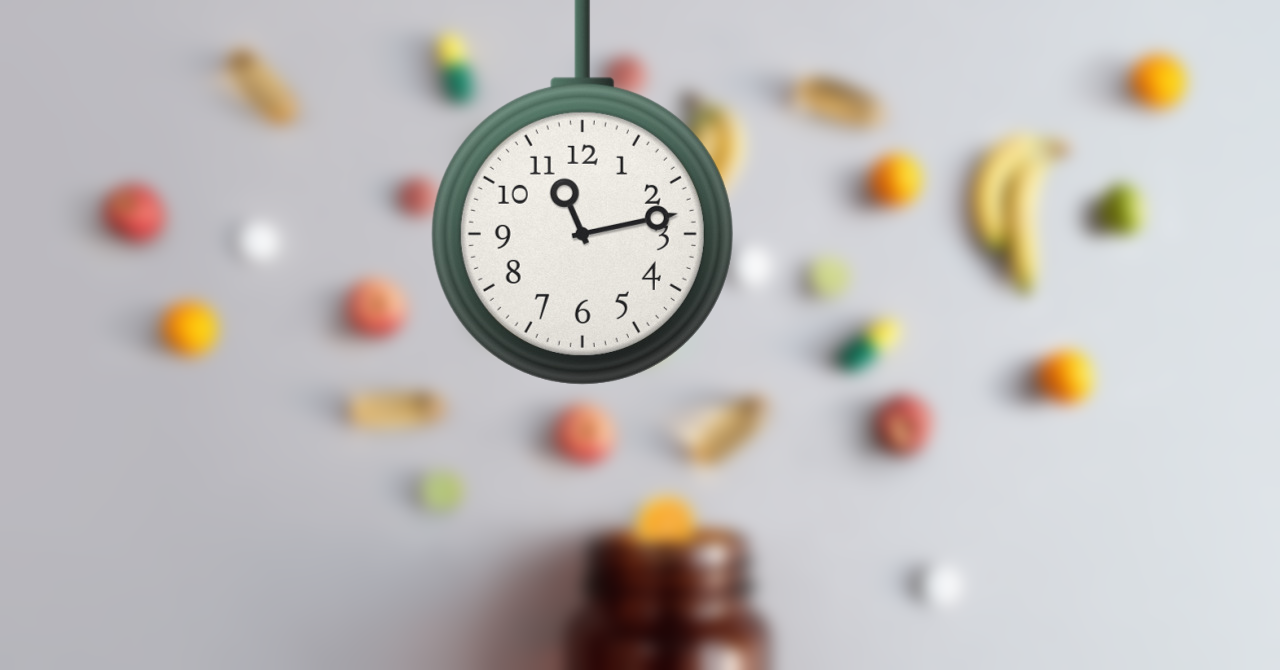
11:13
